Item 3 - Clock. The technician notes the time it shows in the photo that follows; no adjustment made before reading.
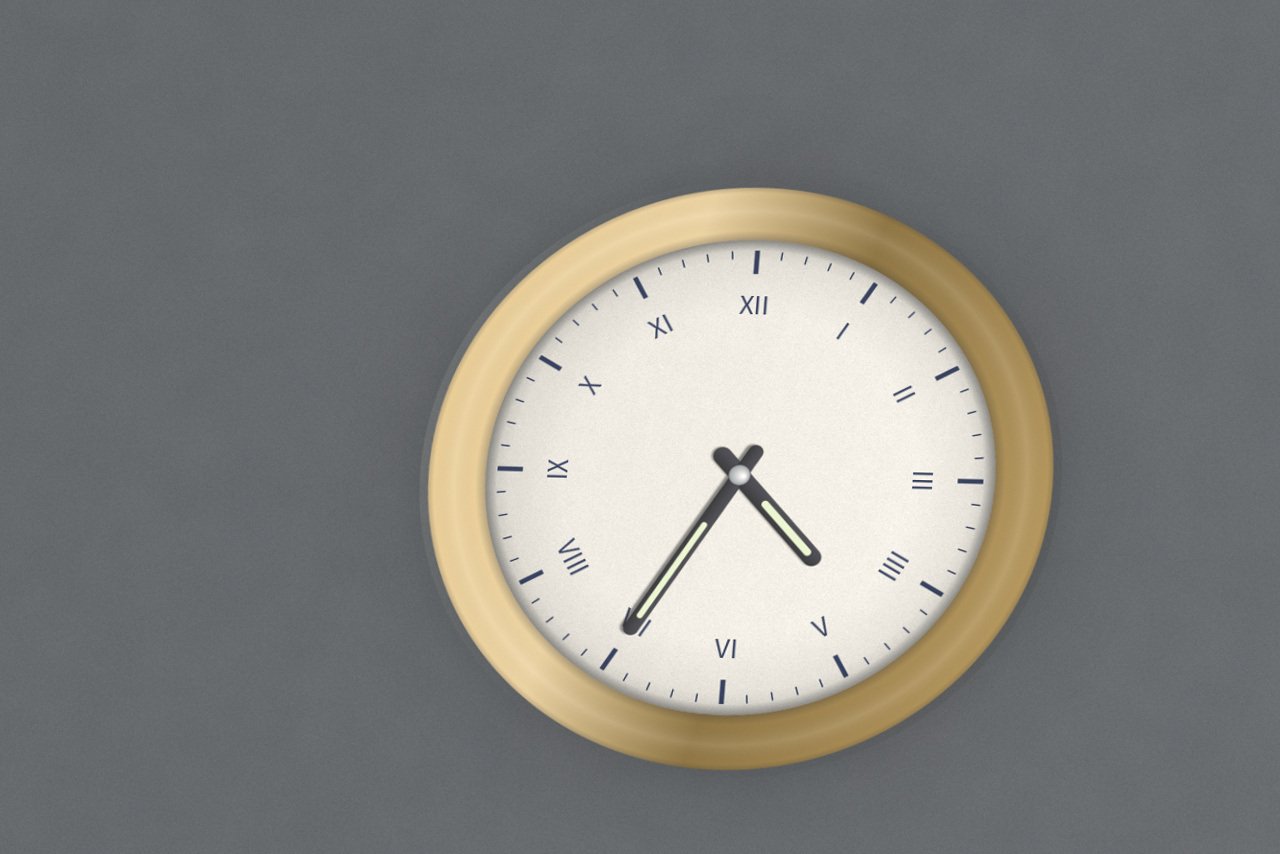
4:35
